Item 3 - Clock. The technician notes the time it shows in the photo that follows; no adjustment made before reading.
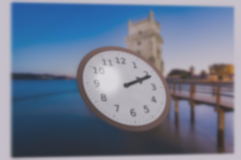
2:11
